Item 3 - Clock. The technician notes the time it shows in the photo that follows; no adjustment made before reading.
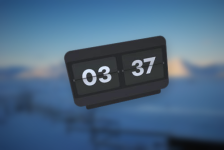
3:37
